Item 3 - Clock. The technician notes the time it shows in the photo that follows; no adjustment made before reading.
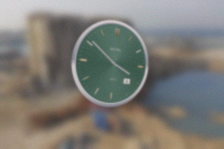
3:51
